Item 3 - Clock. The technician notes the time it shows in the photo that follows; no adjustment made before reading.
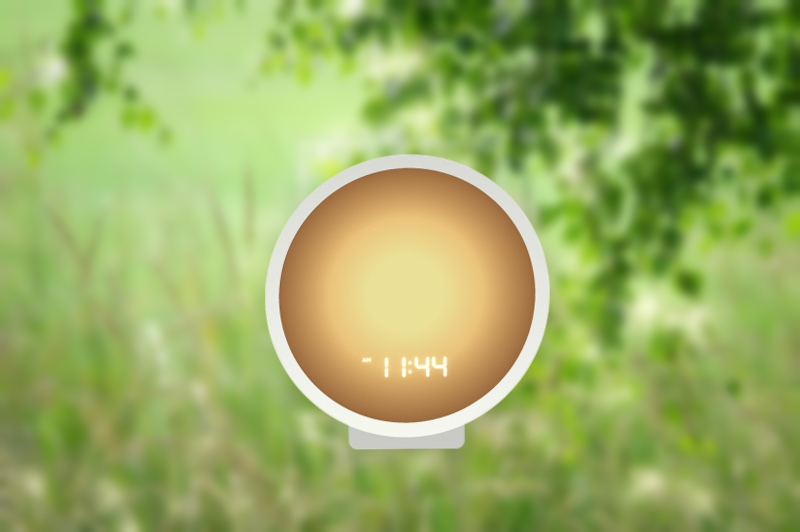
11:44
